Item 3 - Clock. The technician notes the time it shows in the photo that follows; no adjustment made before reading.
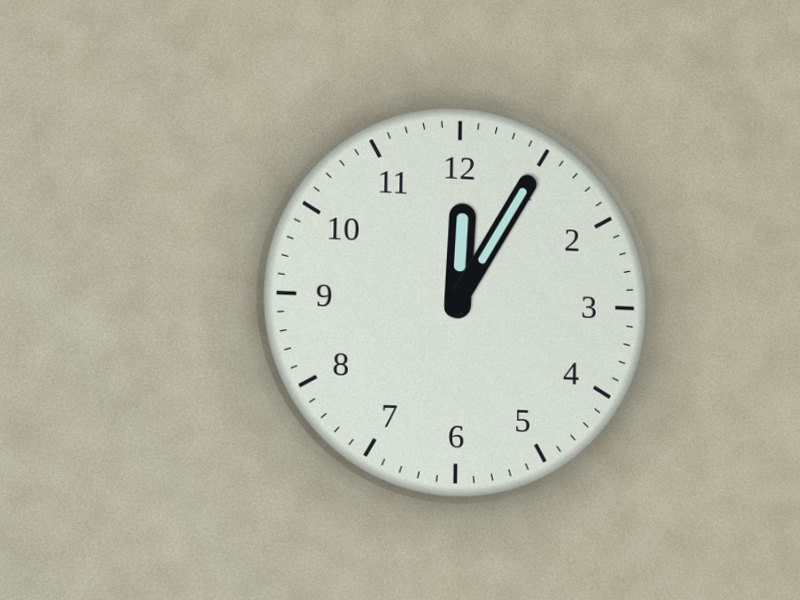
12:05
